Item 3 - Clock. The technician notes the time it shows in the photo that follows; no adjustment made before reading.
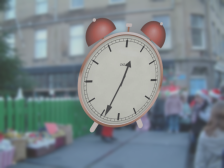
12:34
